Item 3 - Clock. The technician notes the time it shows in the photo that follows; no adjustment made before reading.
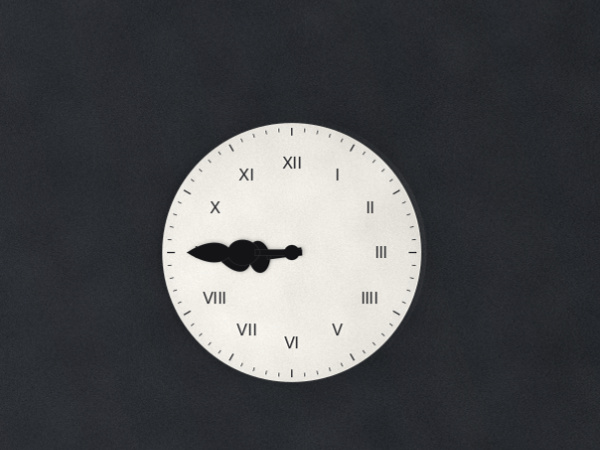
8:45
